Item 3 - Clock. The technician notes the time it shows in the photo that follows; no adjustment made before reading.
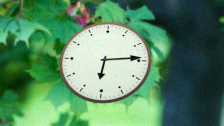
6:14
